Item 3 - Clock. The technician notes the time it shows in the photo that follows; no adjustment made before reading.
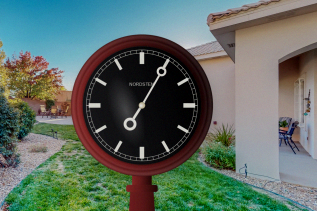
7:05
